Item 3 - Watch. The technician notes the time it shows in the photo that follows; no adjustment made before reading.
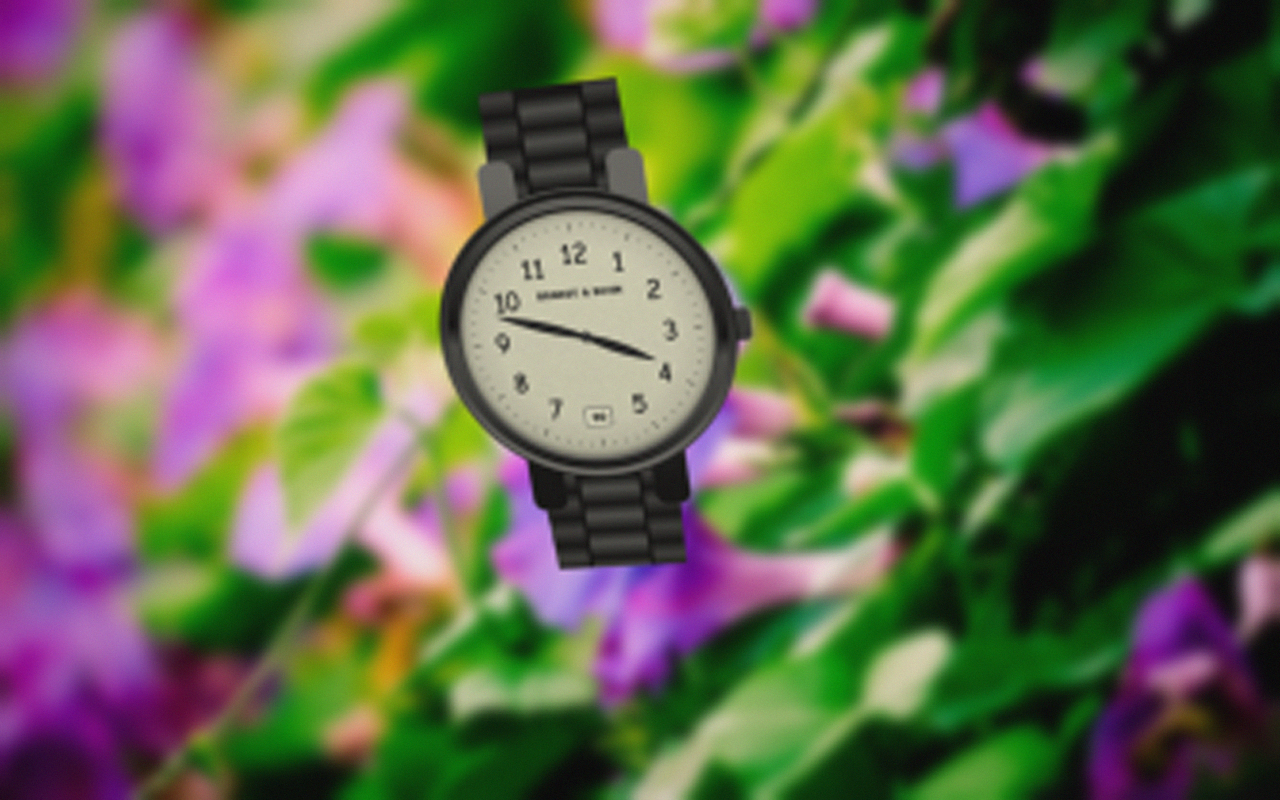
3:48
